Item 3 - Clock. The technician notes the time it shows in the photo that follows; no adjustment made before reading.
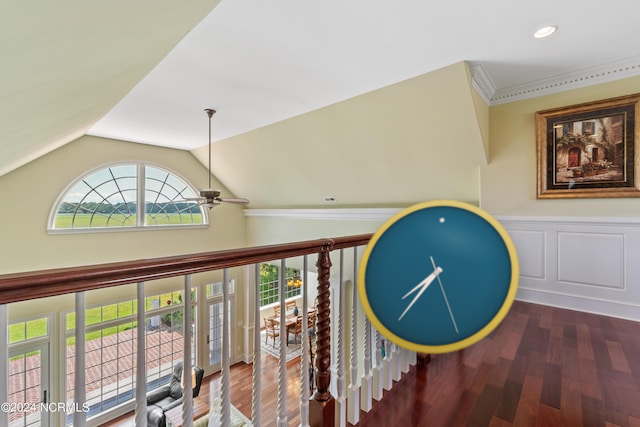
7:35:26
